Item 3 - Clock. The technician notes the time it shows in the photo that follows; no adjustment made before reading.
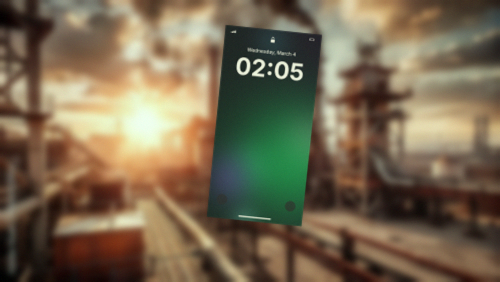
2:05
